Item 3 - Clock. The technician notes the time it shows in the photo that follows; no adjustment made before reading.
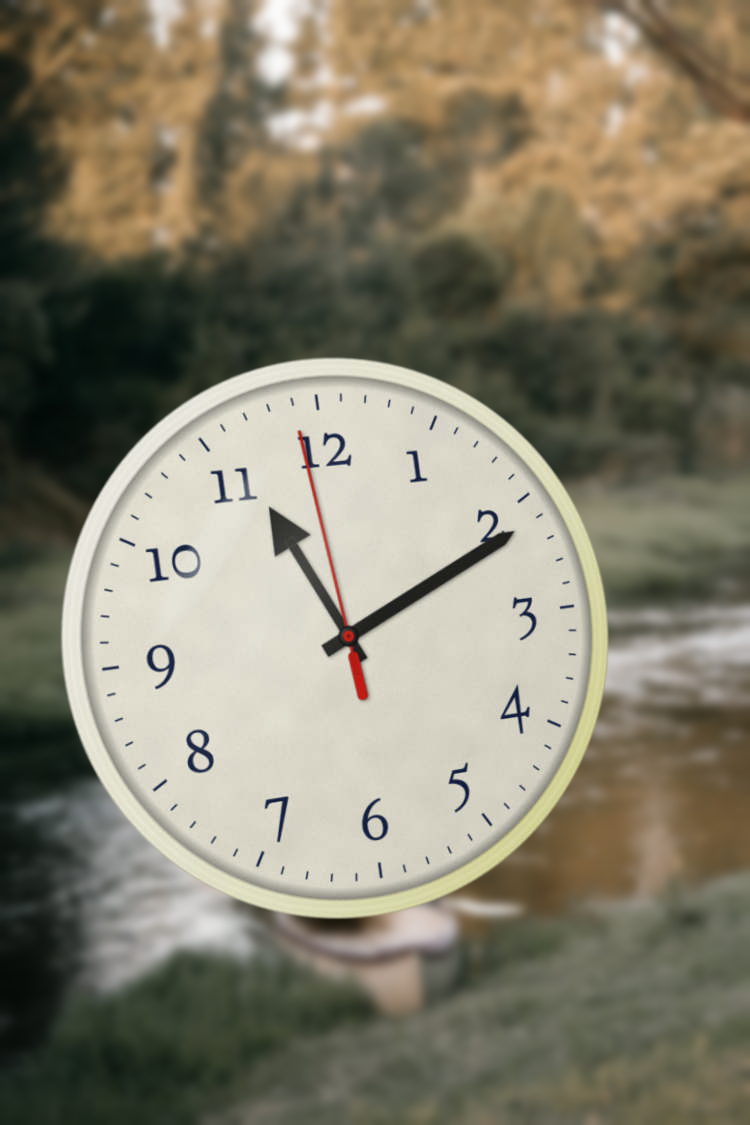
11:10:59
